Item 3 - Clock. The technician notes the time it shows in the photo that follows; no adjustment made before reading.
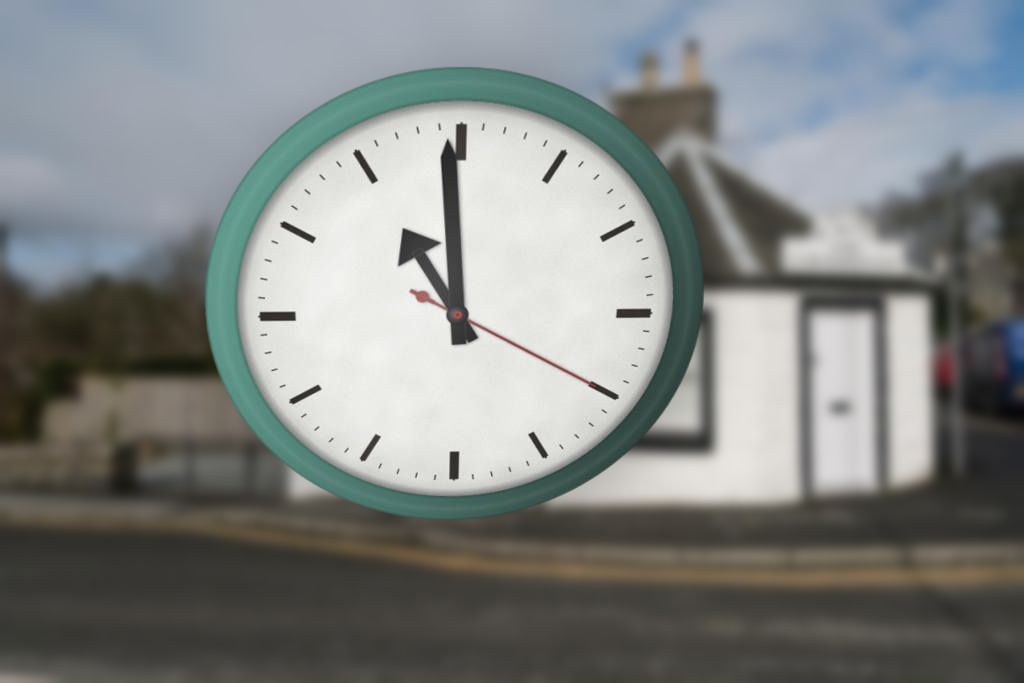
10:59:20
